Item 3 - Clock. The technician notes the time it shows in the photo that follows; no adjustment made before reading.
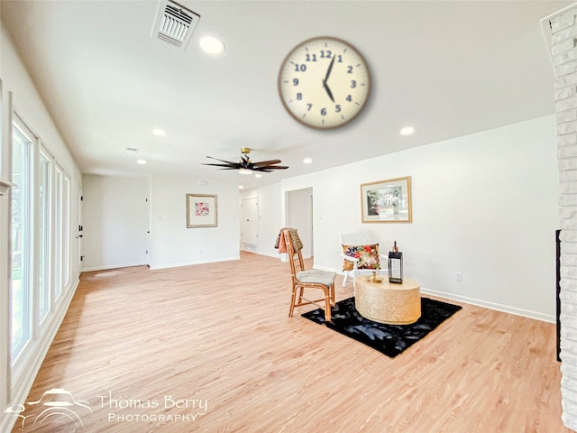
5:03
